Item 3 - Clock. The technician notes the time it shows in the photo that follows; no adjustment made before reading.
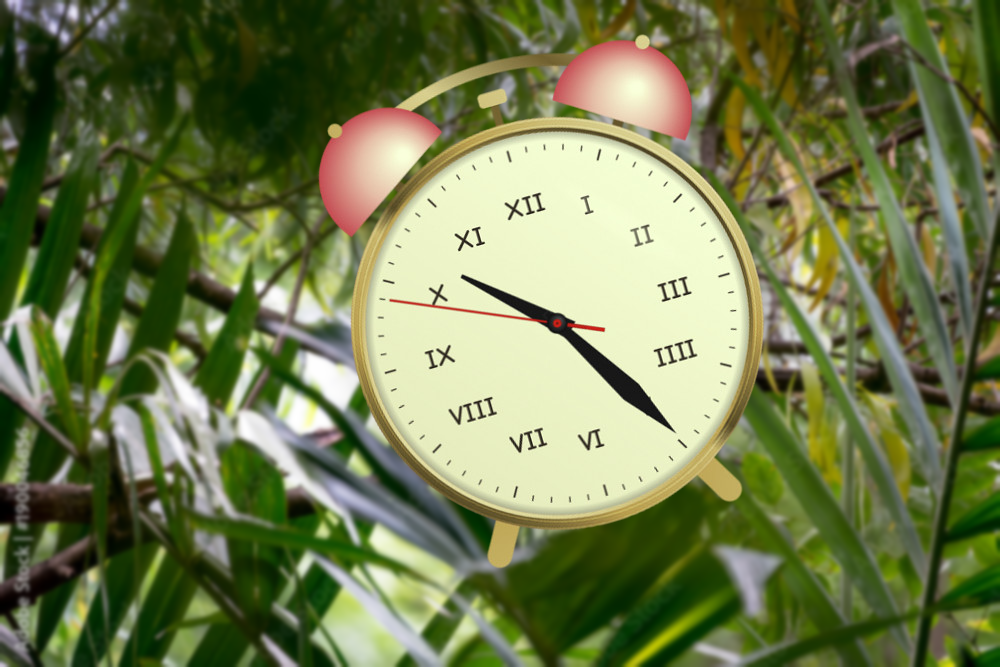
10:24:49
